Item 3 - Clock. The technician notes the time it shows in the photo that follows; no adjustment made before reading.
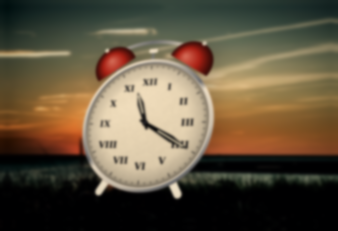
11:20
